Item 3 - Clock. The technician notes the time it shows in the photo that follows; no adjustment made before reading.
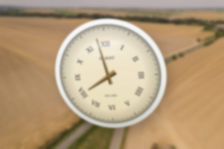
7:58
